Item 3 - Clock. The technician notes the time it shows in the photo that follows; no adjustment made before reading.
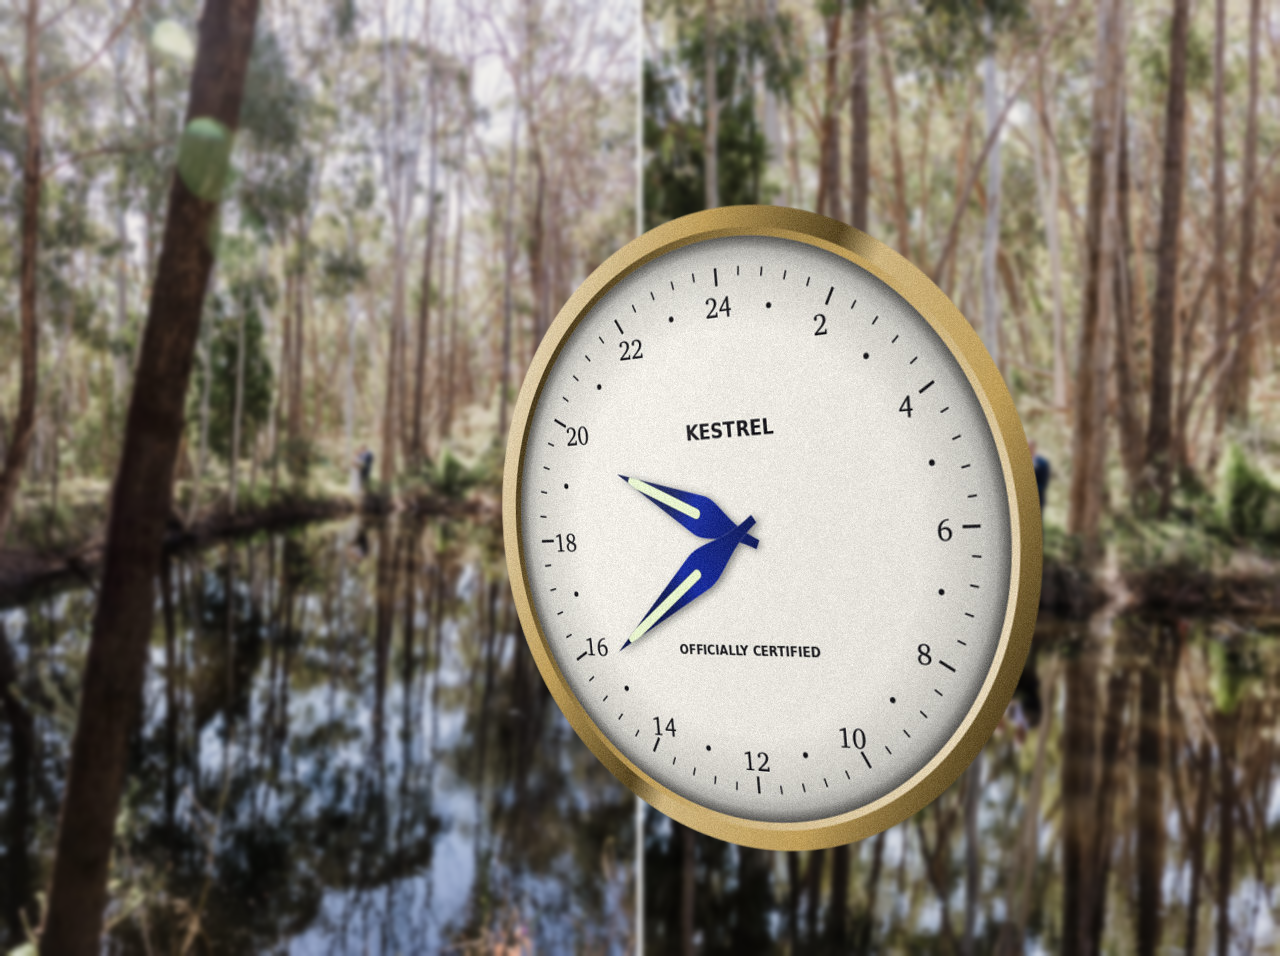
19:39
